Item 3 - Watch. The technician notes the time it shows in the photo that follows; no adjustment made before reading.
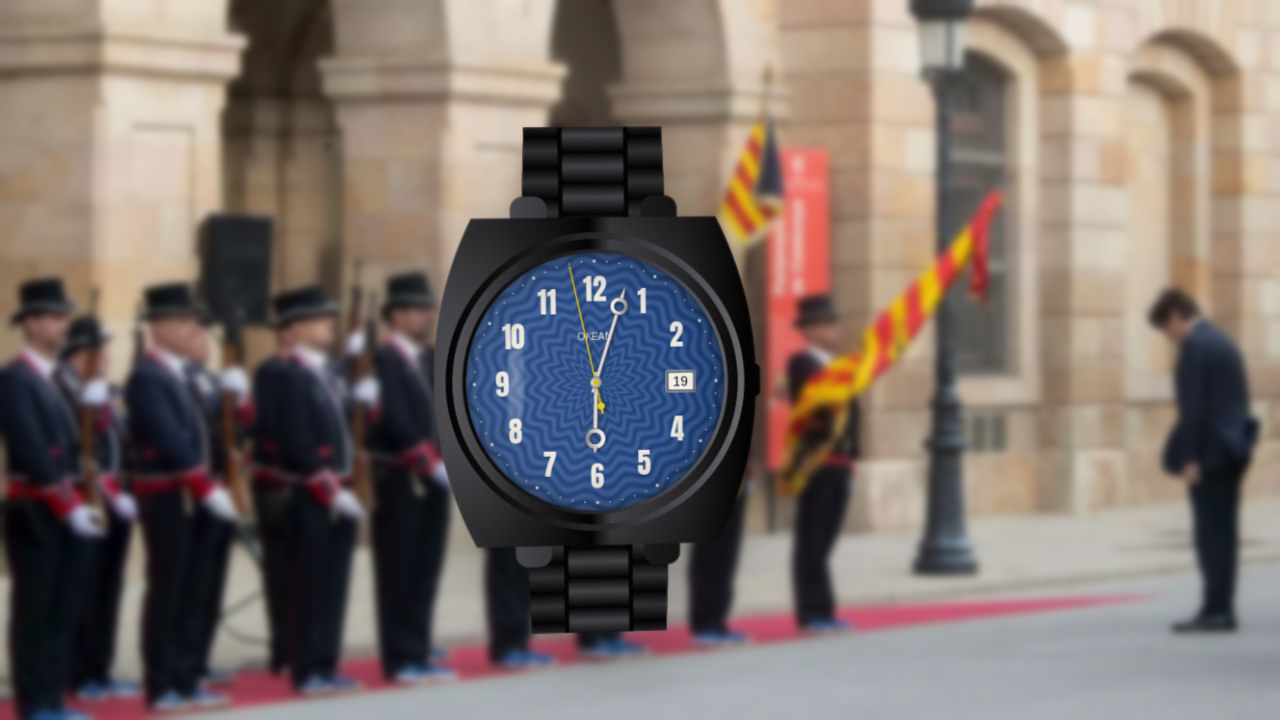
6:02:58
